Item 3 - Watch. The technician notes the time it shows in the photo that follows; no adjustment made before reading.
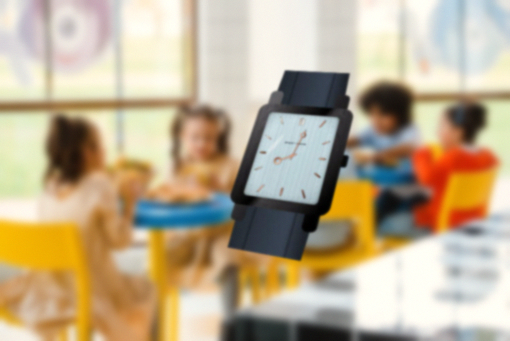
8:02
